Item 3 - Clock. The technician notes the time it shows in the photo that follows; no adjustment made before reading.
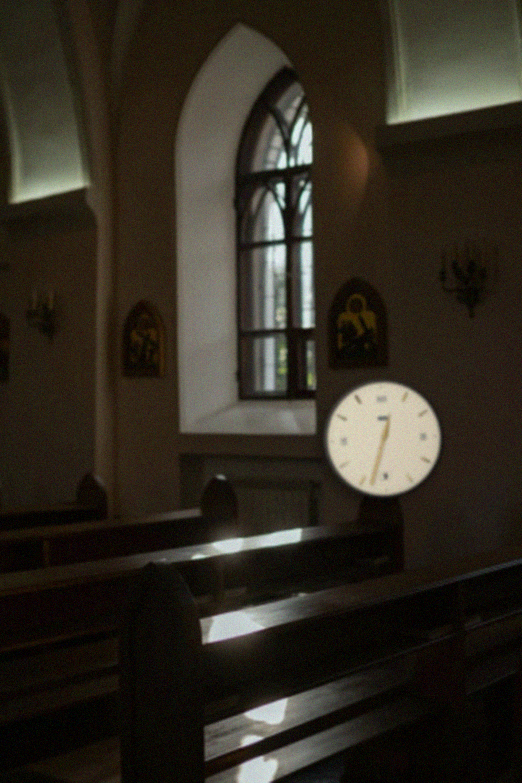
12:33
